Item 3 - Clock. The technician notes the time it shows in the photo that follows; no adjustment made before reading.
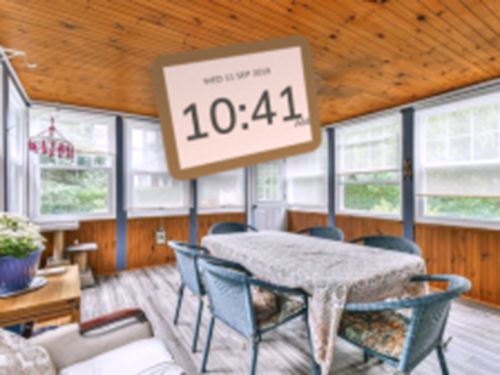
10:41
